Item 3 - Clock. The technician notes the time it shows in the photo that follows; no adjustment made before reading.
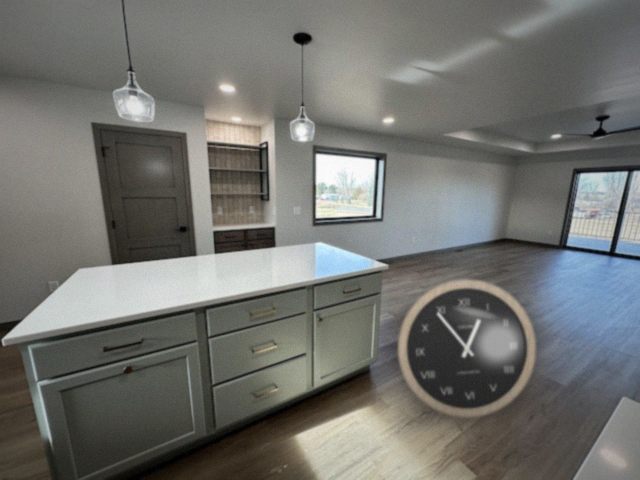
12:54
